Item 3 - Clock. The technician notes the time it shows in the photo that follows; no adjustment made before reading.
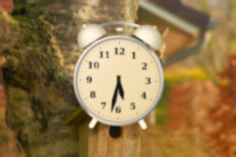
5:32
